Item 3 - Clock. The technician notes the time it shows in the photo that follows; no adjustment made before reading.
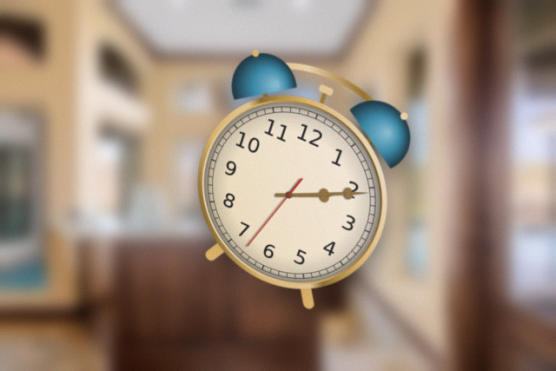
2:10:33
